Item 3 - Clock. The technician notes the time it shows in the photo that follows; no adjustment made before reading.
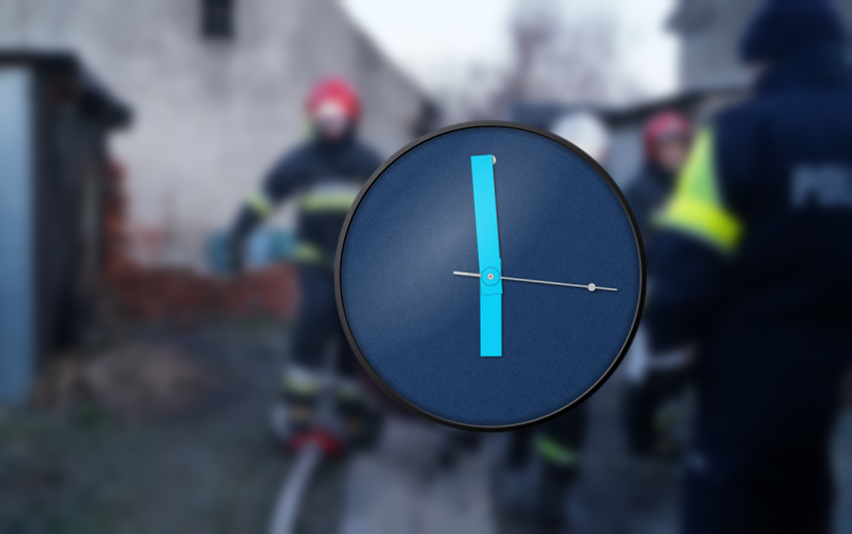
5:59:16
